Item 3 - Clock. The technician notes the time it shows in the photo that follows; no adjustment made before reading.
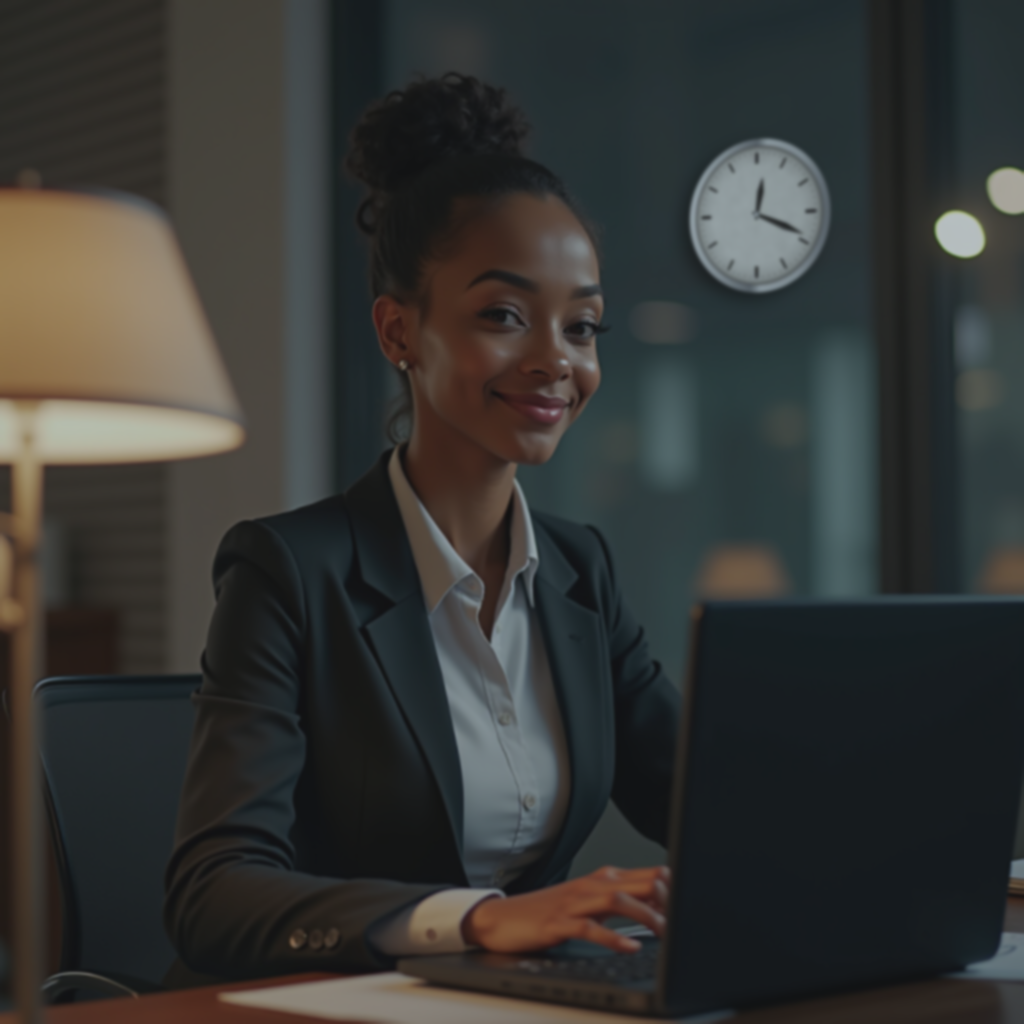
12:19
